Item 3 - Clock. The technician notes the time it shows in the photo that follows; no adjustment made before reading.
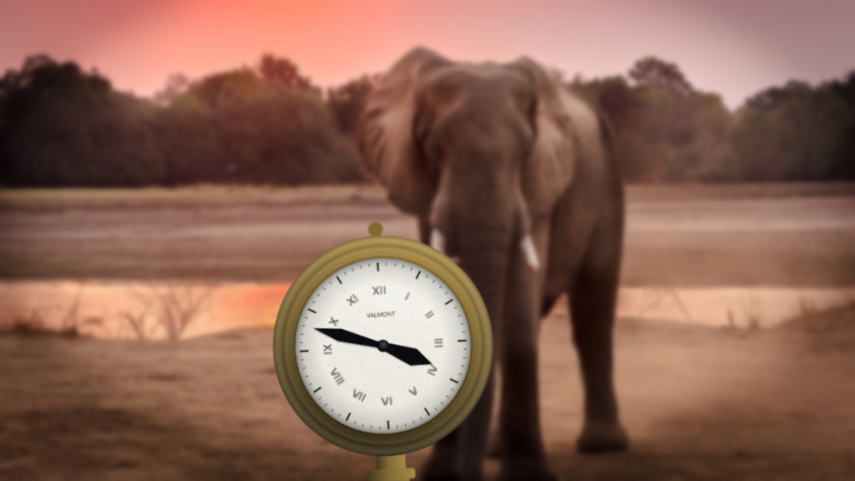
3:48
